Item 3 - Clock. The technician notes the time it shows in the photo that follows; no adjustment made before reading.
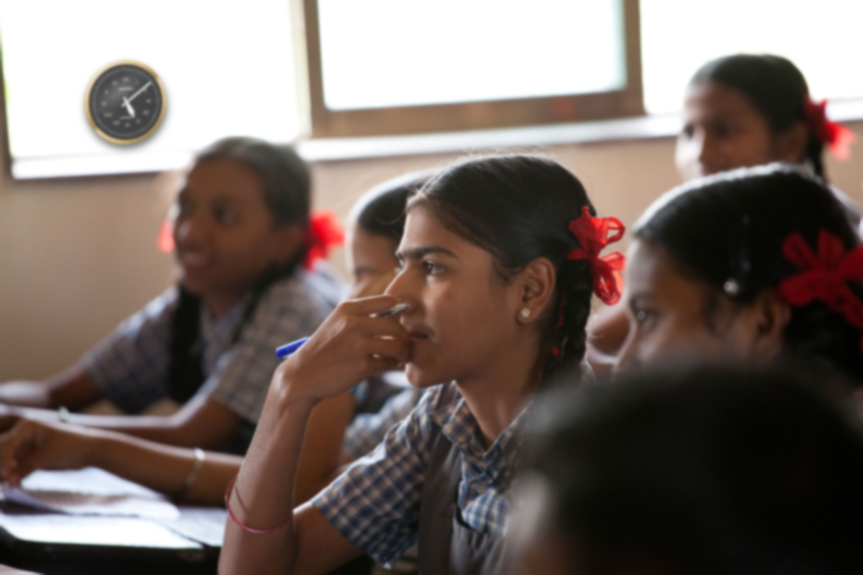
5:09
